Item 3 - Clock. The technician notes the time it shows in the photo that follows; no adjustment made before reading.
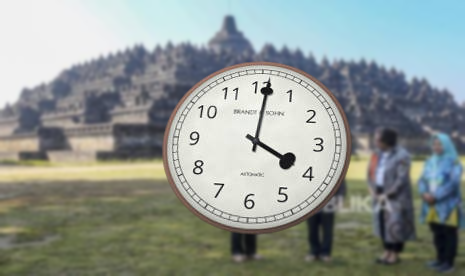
4:01
